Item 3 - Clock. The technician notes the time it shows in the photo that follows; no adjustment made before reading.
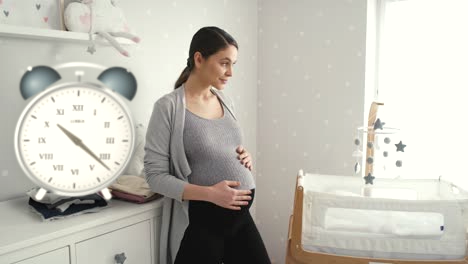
10:22
